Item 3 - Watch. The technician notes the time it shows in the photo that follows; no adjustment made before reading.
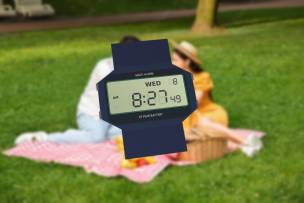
8:27:49
